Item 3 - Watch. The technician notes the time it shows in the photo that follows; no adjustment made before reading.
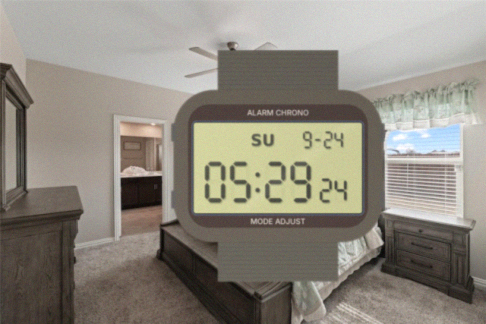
5:29:24
